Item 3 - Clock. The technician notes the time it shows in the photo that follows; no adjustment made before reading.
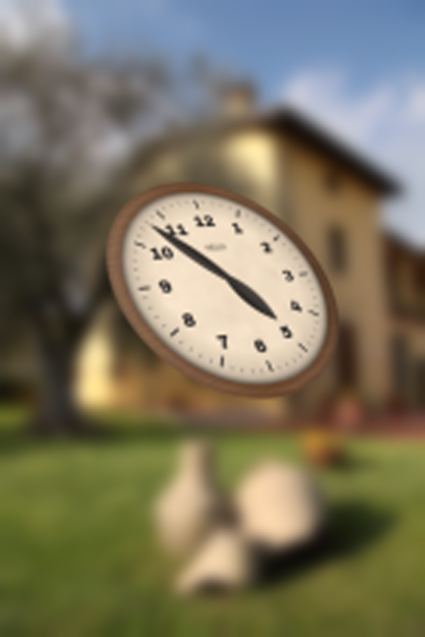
4:53
